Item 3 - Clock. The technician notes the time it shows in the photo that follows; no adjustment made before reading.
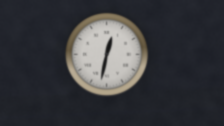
12:32
